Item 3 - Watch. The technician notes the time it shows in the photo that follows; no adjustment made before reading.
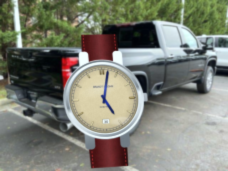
5:02
